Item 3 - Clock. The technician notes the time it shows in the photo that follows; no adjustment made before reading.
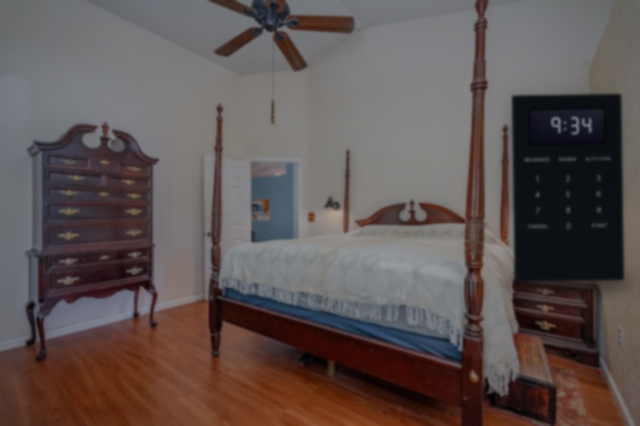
9:34
